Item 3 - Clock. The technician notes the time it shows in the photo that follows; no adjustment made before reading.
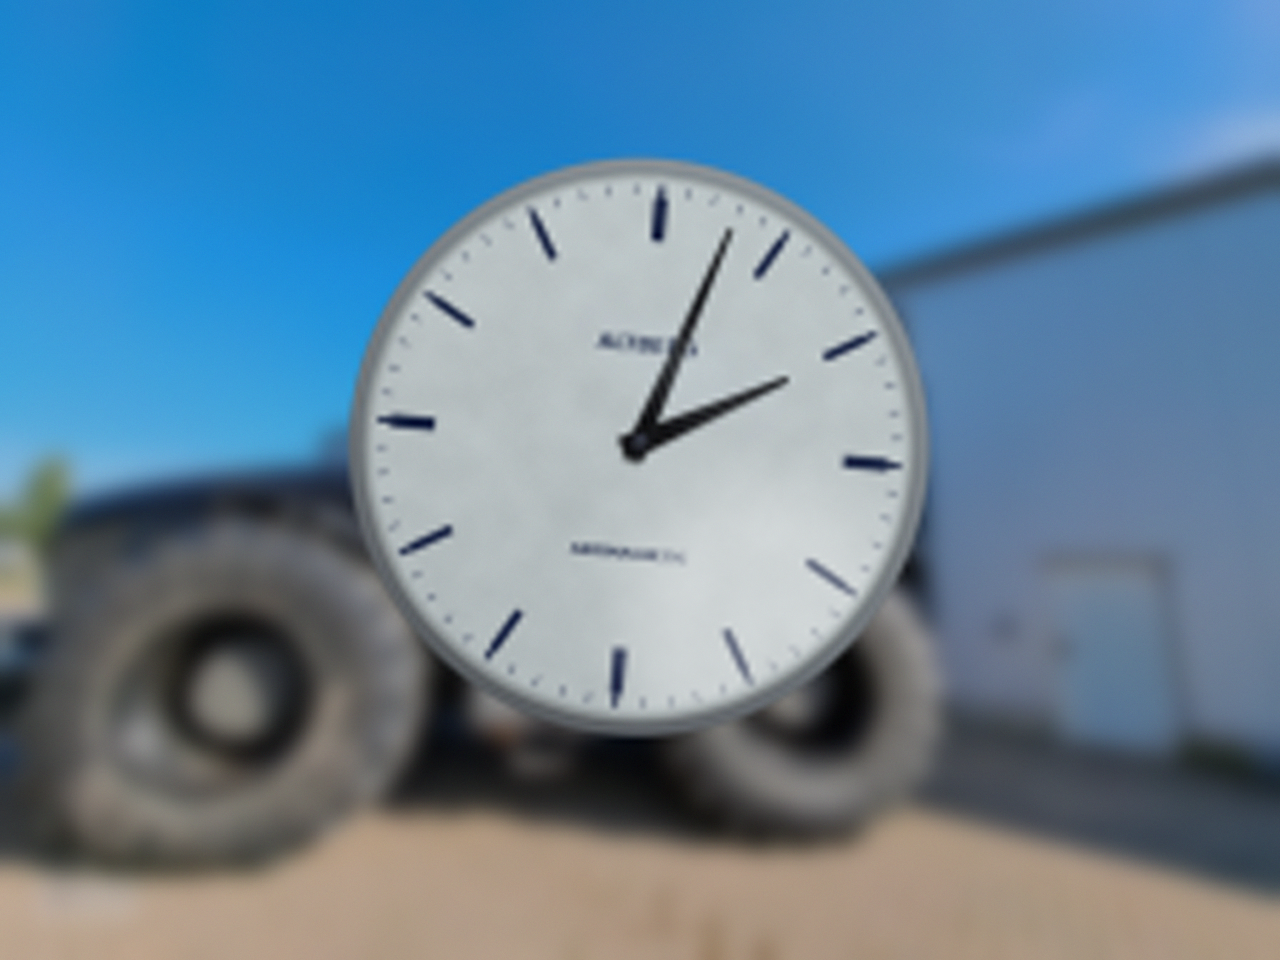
2:03
